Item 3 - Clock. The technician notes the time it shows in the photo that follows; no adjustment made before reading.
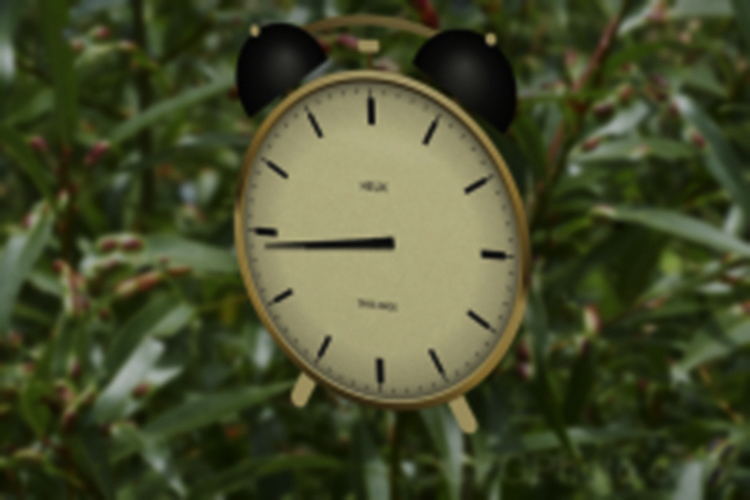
8:44
